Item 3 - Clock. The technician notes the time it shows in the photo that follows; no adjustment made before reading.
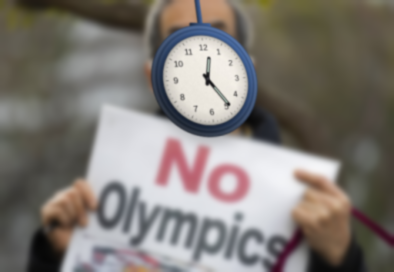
12:24
